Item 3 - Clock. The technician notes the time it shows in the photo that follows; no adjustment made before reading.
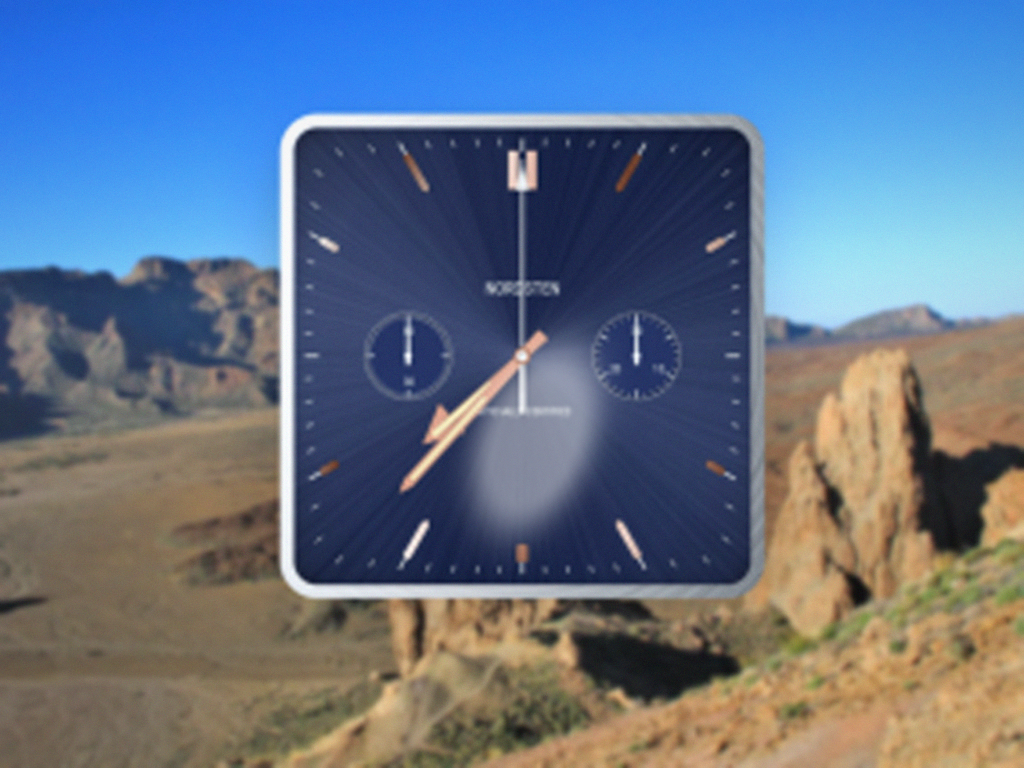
7:37
